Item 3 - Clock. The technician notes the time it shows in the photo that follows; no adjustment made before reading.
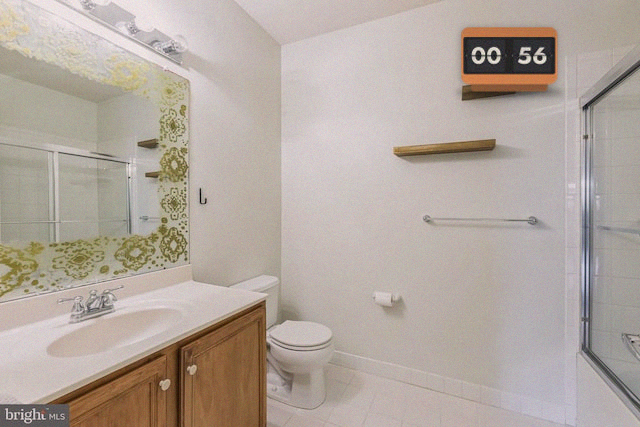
0:56
